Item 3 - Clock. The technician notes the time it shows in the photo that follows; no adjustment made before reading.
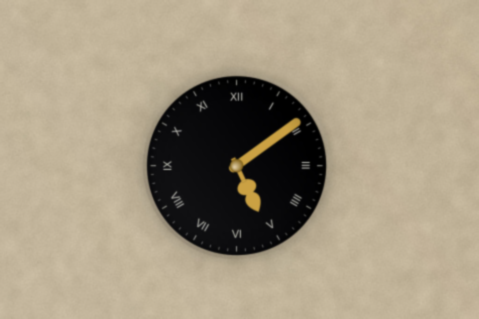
5:09
